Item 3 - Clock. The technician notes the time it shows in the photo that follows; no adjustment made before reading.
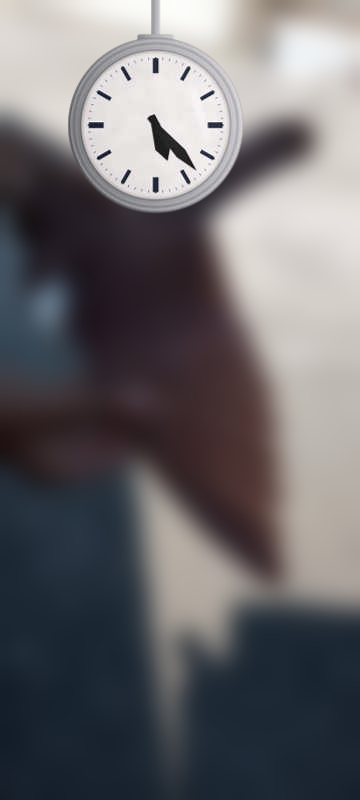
5:23
